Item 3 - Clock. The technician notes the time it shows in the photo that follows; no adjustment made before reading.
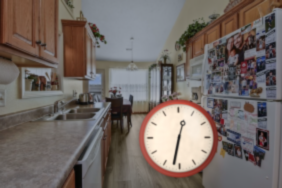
12:32
